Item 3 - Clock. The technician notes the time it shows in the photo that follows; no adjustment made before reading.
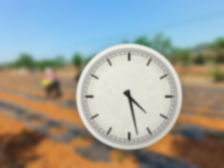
4:28
